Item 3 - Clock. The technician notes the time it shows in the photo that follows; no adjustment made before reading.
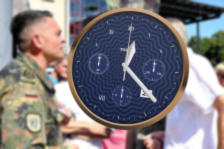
12:22
